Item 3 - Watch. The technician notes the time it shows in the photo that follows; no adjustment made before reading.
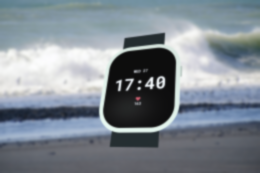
17:40
